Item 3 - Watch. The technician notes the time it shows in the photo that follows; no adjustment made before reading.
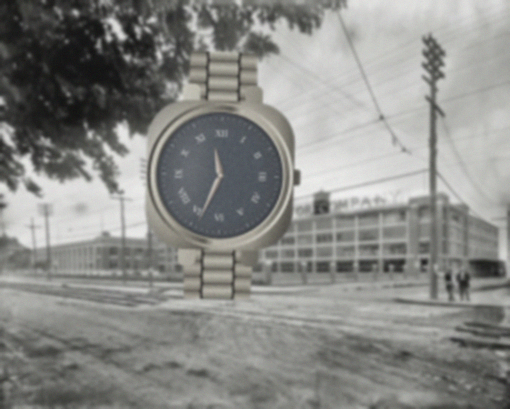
11:34
